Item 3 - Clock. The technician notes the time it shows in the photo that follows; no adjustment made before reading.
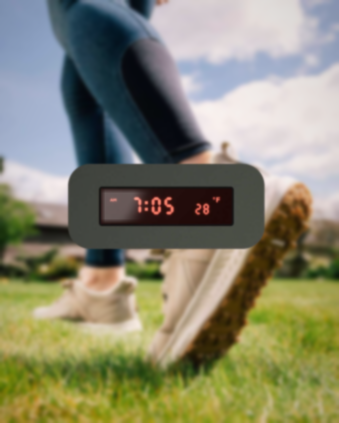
7:05
